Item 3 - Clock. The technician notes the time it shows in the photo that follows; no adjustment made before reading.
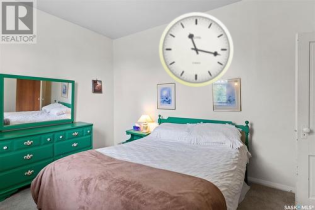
11:17
